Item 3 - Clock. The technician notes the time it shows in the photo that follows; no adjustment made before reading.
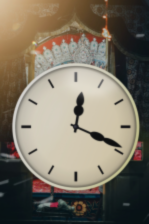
12:19
